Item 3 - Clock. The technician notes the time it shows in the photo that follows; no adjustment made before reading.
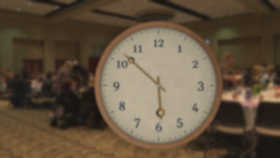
5:52
